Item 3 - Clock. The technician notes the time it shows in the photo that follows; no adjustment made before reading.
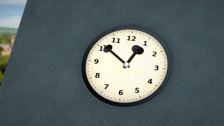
12:51
